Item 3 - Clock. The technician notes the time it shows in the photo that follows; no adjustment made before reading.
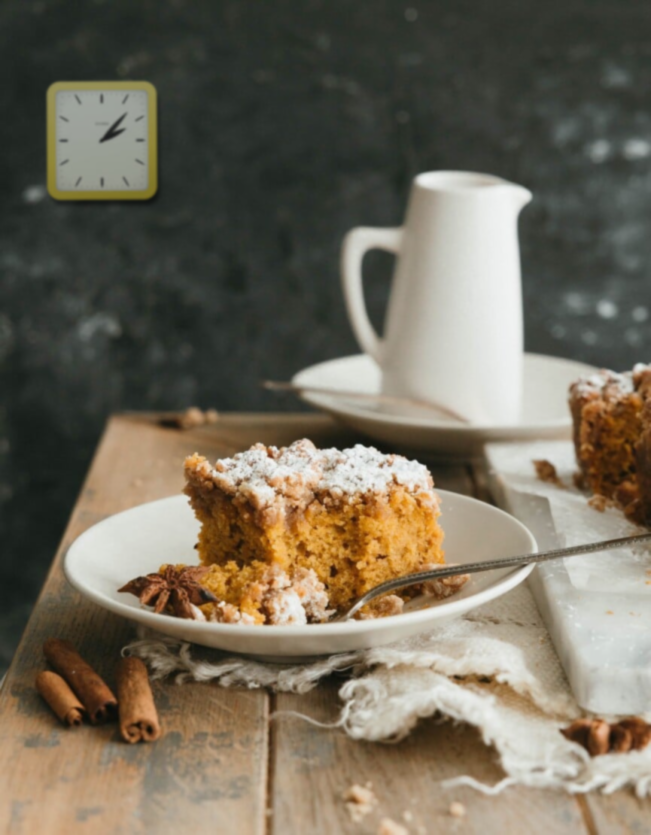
2:07
